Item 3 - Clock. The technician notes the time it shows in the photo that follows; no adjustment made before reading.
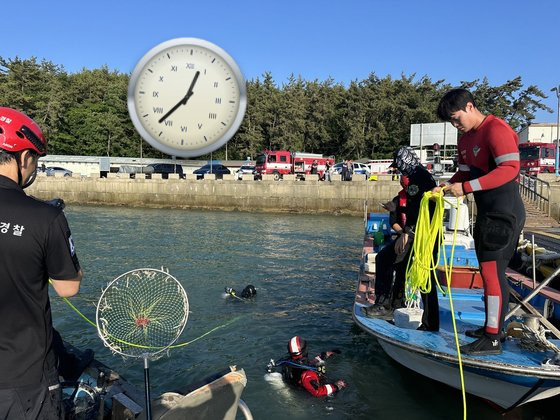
12:37
